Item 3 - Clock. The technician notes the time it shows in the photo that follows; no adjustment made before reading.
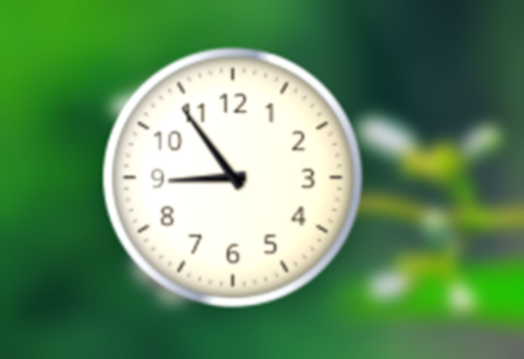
8:54
